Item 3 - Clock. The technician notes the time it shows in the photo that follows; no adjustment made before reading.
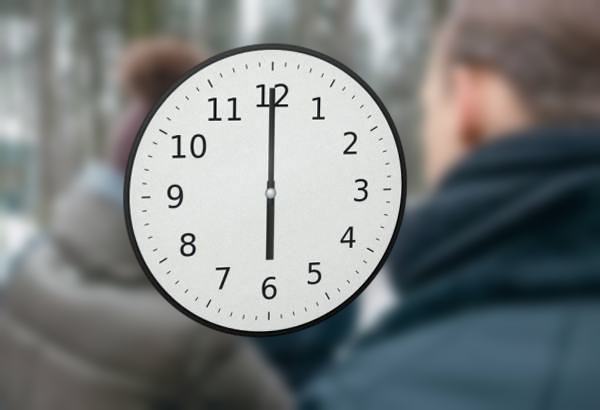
6:00
